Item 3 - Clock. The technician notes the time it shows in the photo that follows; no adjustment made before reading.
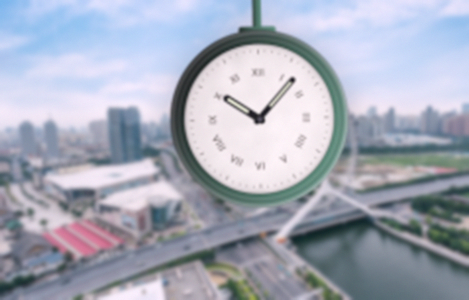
10:07
